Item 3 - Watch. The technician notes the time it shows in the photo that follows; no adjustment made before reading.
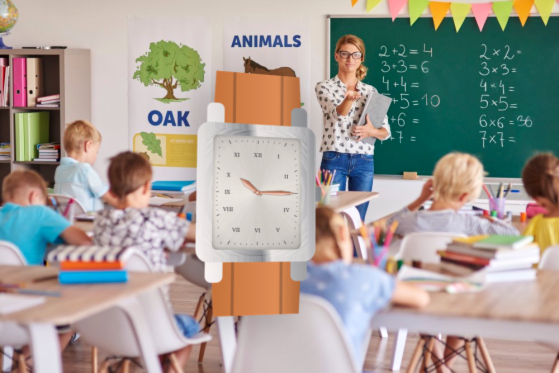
10:15
